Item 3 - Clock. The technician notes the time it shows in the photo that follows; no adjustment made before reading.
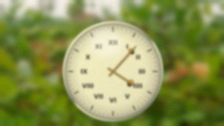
4:07
